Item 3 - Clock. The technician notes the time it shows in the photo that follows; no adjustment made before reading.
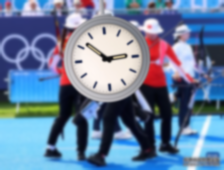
2:52
